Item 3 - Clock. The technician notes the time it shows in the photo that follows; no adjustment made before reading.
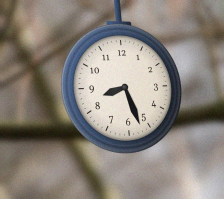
8:27
